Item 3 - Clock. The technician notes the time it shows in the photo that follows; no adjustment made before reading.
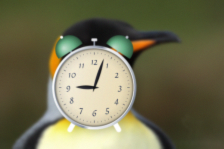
9:03
